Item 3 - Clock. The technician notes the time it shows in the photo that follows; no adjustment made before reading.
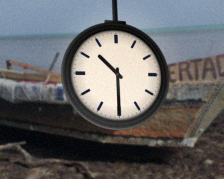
10:30
